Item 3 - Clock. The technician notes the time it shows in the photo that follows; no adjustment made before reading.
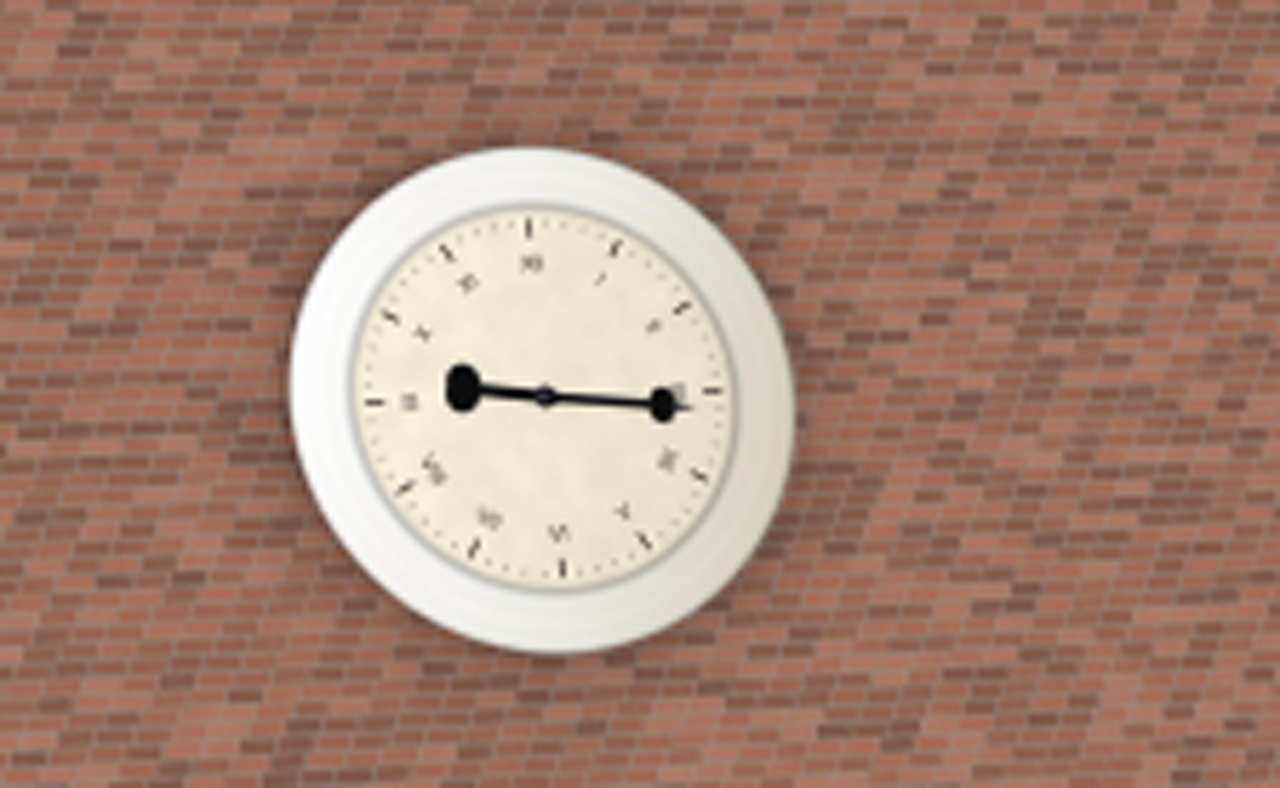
9:16
